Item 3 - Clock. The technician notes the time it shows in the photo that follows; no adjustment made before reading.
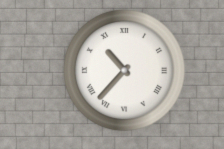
10:37
